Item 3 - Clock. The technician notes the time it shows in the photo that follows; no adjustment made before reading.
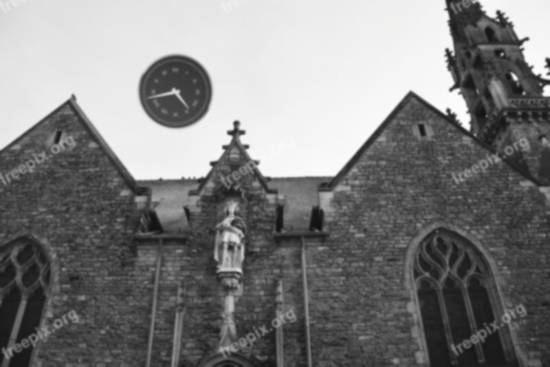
4:43
